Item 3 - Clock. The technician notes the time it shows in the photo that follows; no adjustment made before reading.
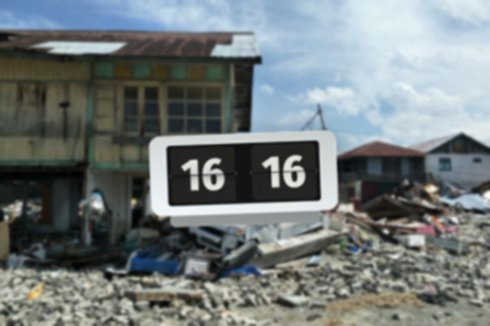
16:16
